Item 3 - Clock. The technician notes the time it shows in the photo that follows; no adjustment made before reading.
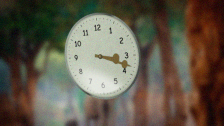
3:18
